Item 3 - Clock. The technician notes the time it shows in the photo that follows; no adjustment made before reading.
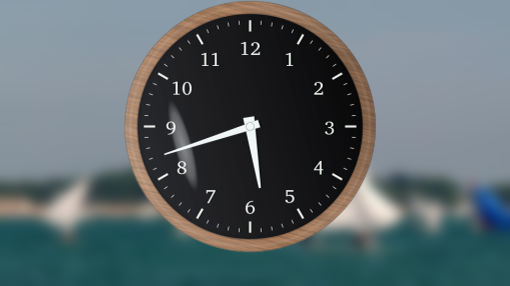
5:42
